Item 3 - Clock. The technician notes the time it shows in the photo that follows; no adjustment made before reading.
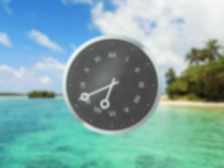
6:41
